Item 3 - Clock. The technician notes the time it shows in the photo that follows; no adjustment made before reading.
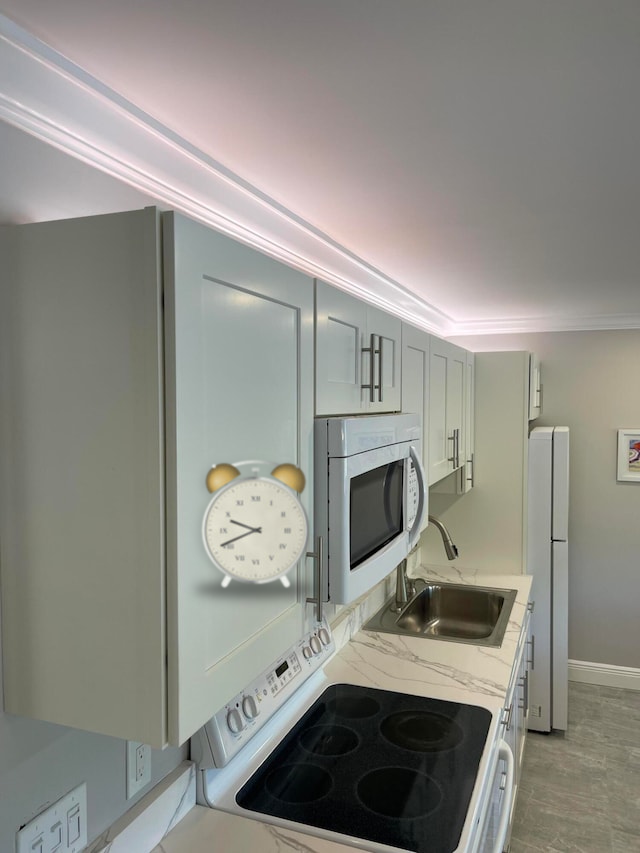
9:41
